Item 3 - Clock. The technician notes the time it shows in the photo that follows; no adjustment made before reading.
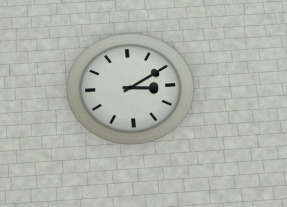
3:10
